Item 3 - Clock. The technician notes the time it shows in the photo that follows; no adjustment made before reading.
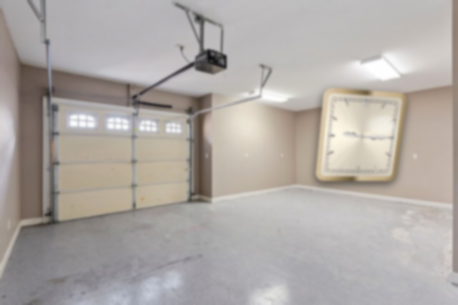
9:15
